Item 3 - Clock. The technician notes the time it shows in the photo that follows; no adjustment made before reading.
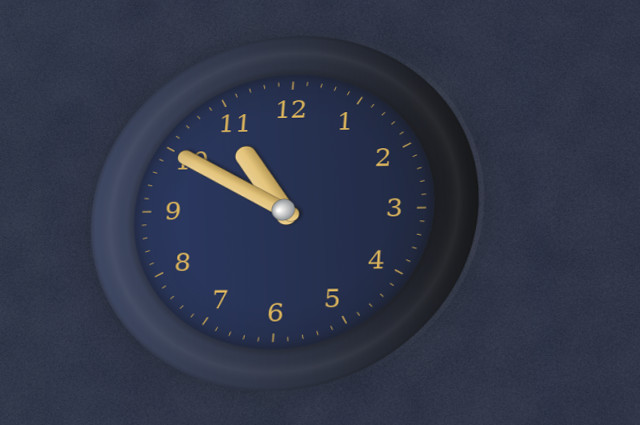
10:50
